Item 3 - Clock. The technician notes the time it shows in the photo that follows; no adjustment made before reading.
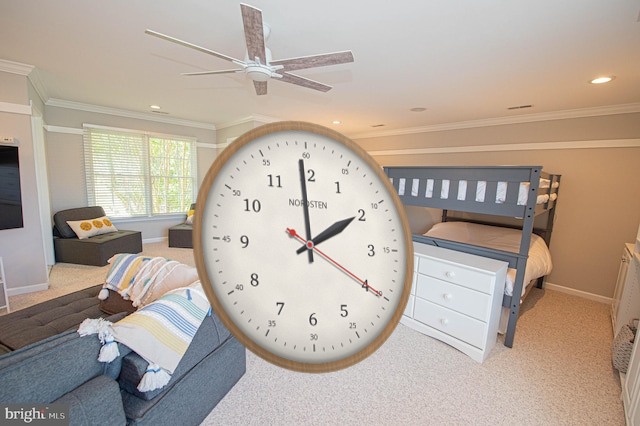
1:59:20
